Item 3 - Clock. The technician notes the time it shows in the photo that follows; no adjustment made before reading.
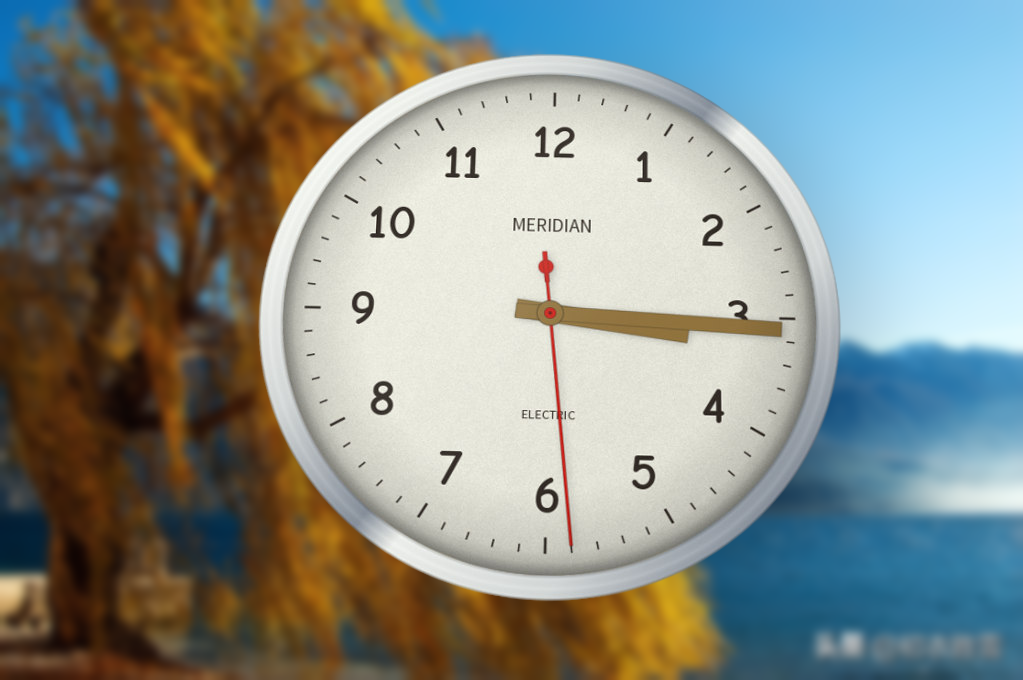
3:15:29
